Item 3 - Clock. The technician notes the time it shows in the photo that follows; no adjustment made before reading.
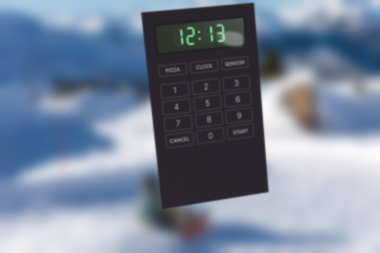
12:13
